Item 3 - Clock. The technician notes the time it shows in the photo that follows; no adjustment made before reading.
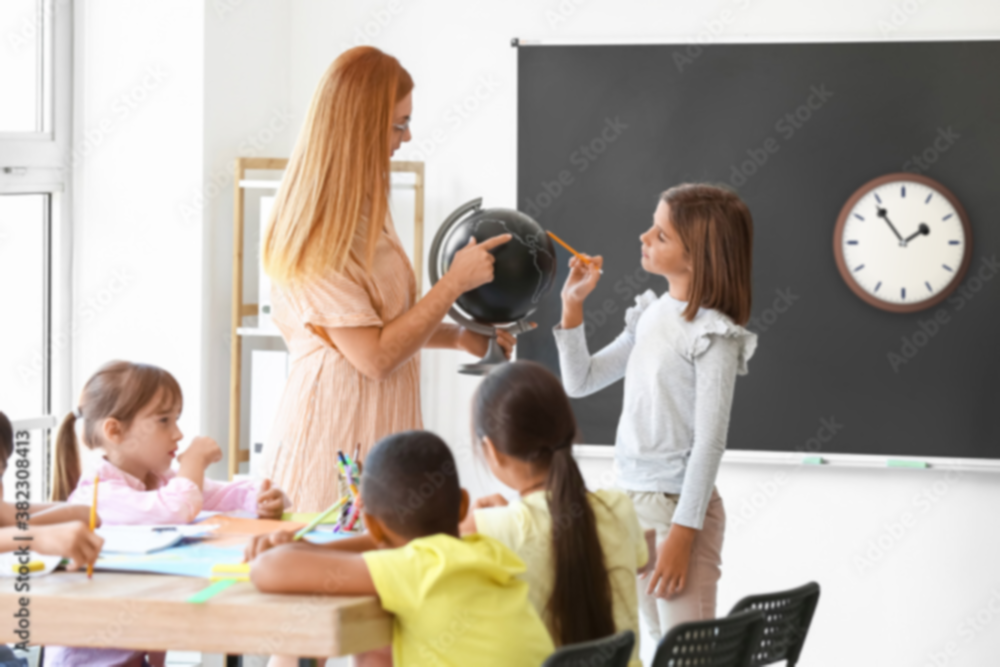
1:54
